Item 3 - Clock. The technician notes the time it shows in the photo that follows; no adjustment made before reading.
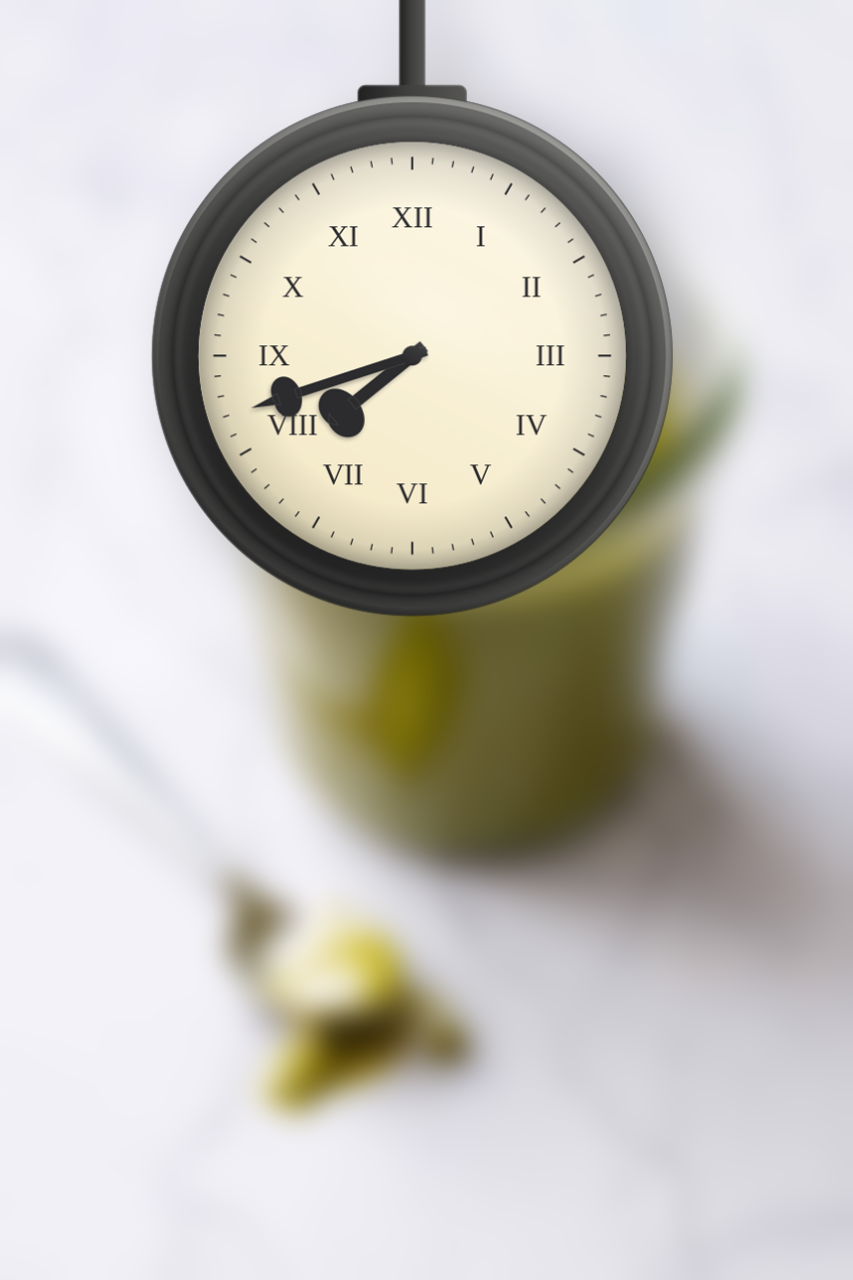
7:42
